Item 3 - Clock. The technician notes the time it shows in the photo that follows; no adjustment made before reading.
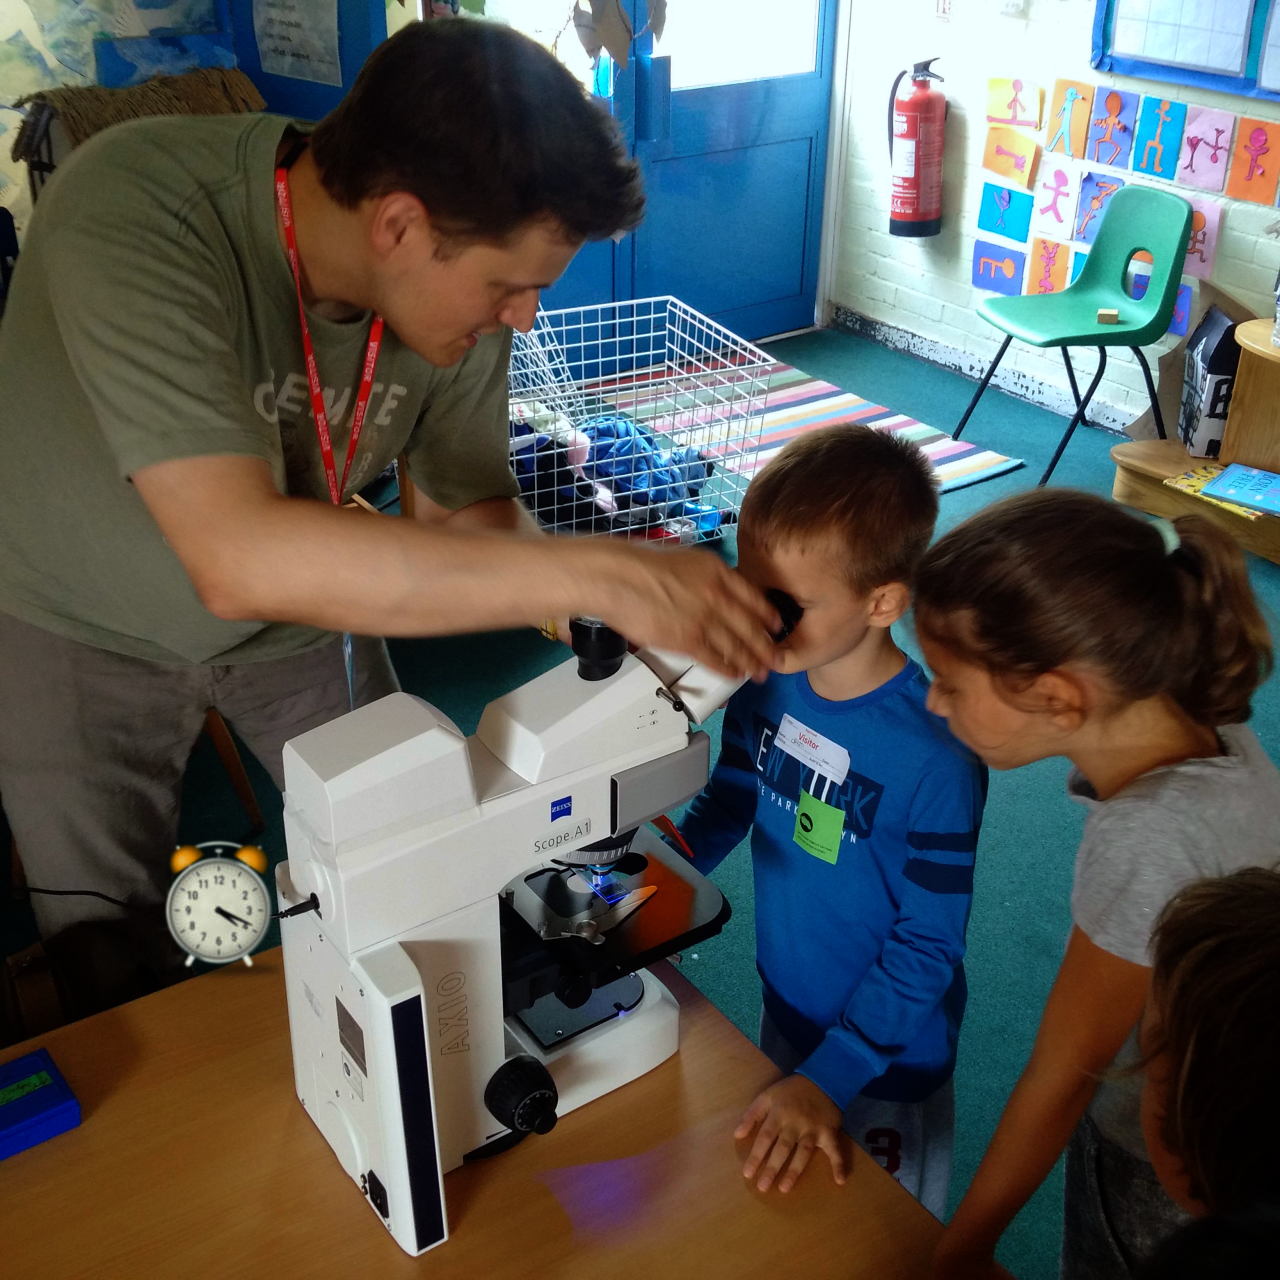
4:19
